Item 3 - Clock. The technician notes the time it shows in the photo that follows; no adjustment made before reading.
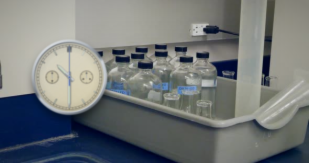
10:30
